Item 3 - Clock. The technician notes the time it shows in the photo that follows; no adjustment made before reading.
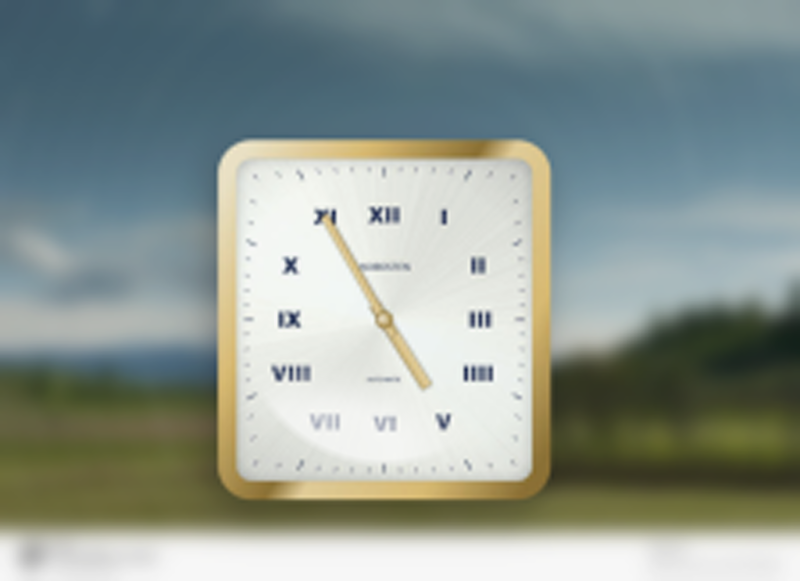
4:55
